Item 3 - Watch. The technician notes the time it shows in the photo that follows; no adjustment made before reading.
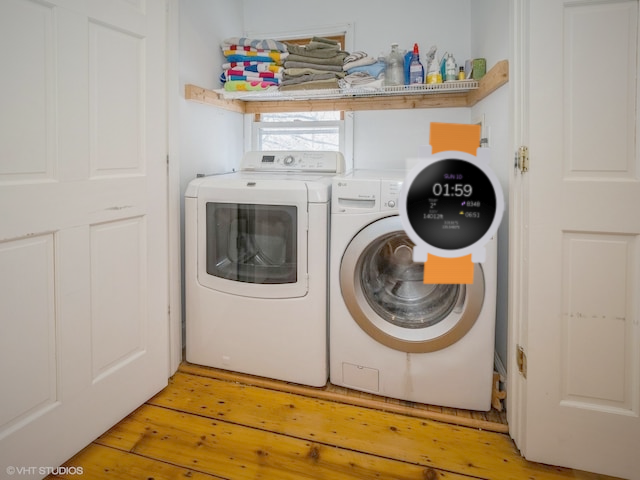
1:59
